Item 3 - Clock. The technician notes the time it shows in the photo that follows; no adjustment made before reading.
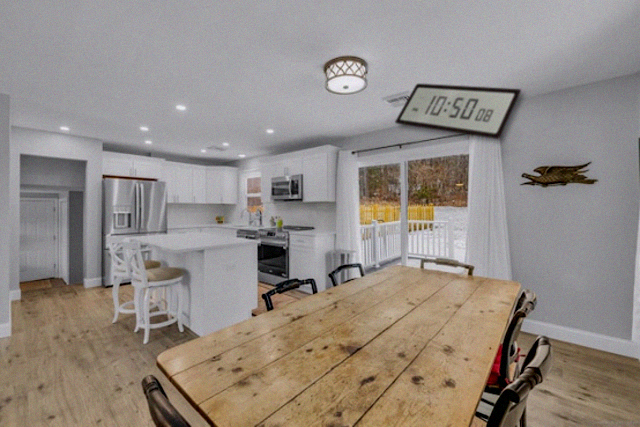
10:50:08
